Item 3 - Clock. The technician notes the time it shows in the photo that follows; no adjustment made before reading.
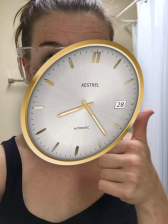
8:23
